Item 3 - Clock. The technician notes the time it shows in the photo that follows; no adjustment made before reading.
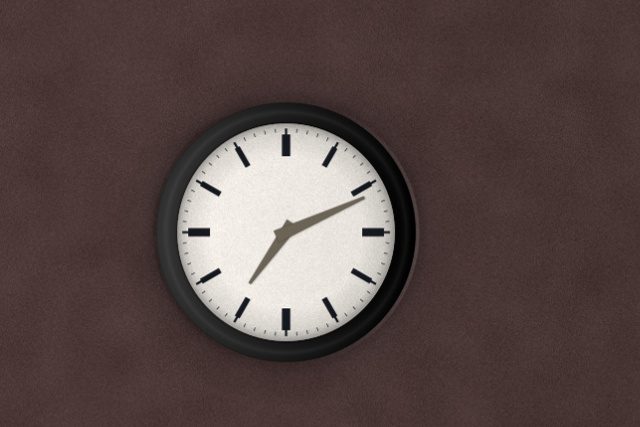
7:11
